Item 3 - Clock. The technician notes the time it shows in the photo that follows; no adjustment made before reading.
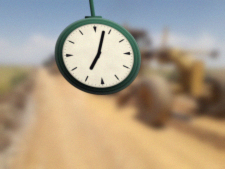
7:03
